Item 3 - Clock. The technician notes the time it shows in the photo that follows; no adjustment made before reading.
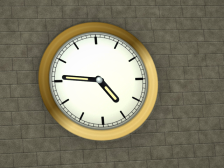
4:46
